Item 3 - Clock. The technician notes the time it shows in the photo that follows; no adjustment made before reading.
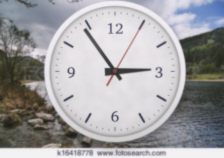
2:54:05
